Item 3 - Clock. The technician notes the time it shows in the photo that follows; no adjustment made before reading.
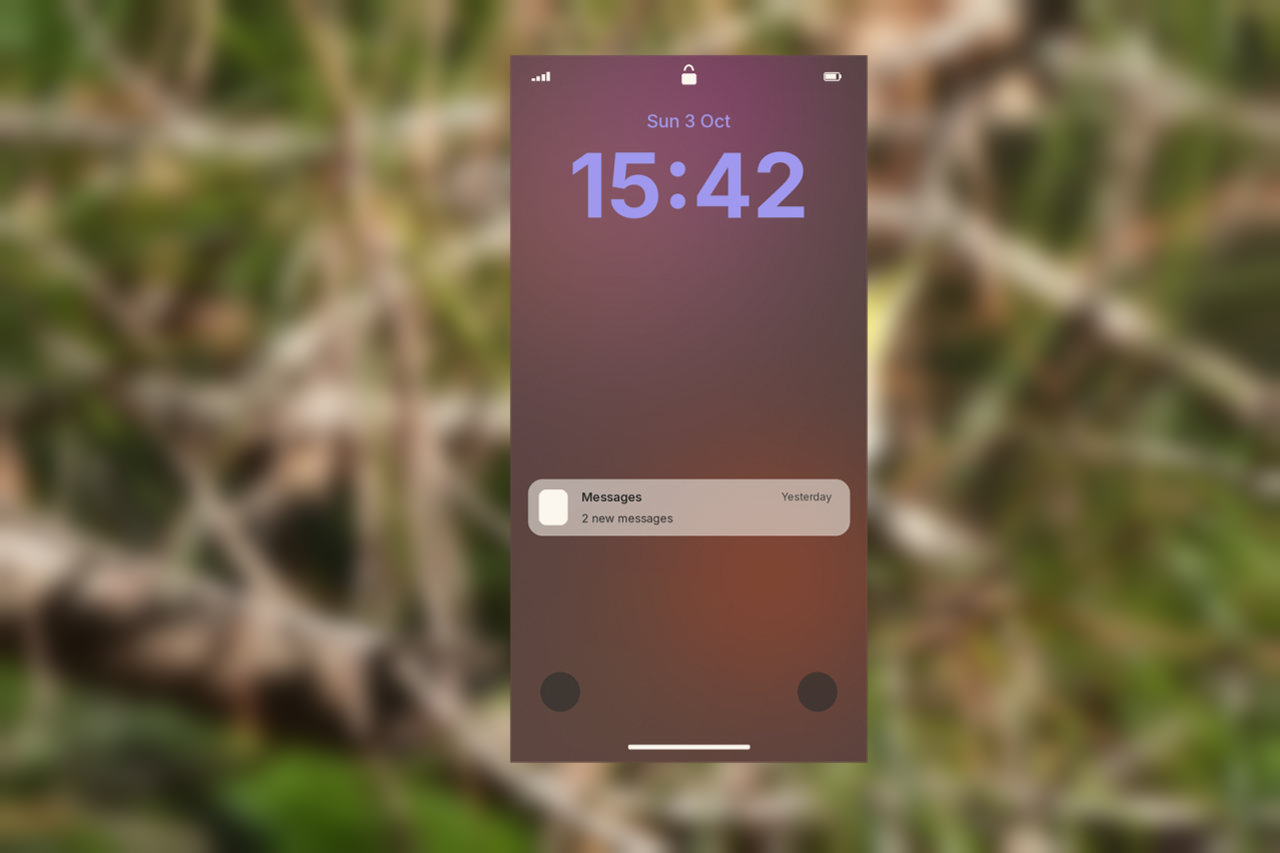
15:42
